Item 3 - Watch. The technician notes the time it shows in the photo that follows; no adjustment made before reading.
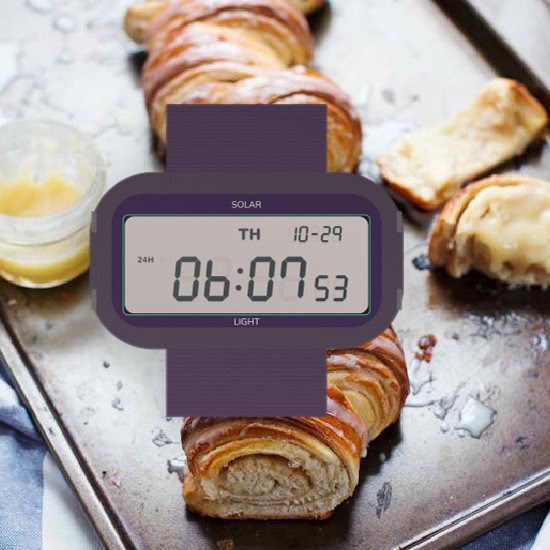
6:07:53
